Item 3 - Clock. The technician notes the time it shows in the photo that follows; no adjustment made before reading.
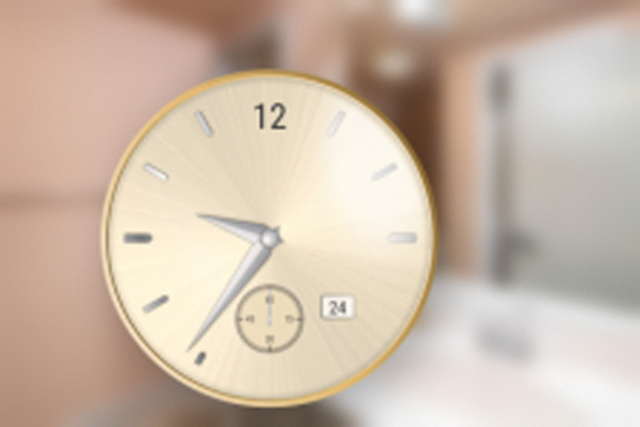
9:36
